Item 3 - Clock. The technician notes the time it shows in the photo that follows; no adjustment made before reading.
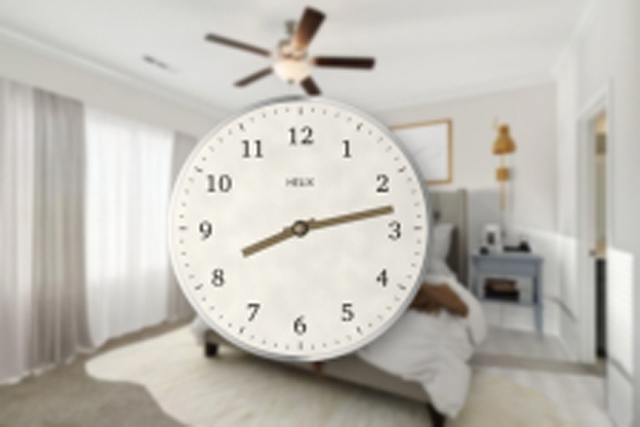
8:13
